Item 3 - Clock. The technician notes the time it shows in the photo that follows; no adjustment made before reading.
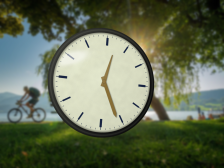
12:26
